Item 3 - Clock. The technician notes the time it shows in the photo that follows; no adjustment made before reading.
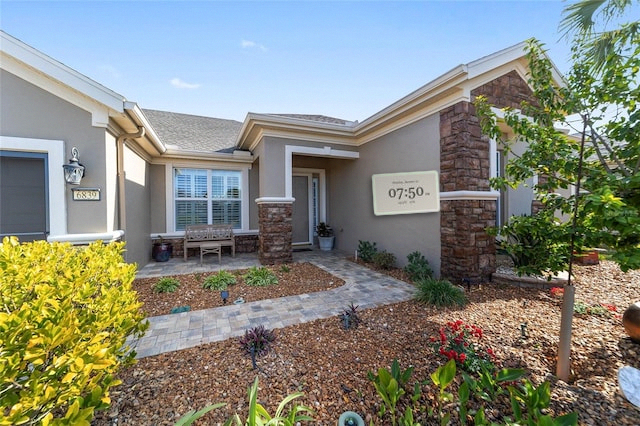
7:50
